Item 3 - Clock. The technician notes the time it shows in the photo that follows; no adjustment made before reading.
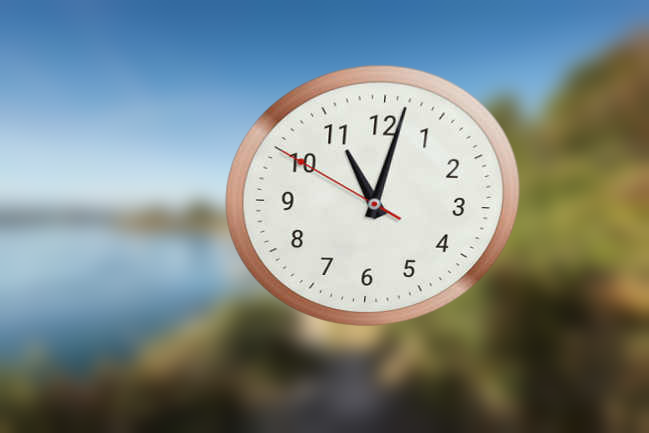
11:01:50
